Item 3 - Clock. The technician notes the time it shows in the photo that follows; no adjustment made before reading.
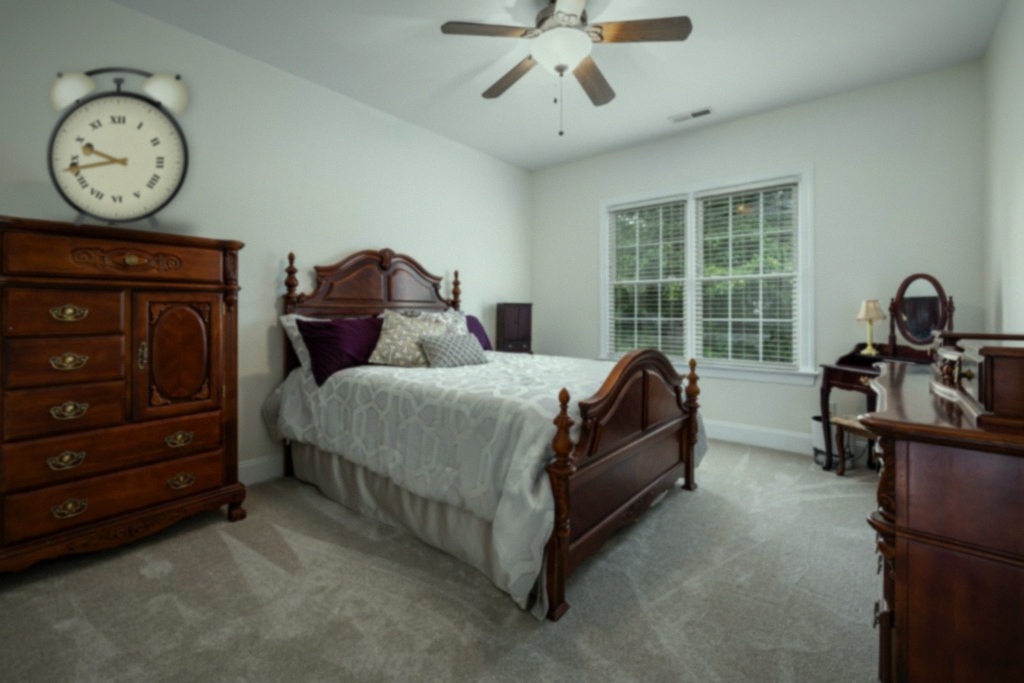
9:43
